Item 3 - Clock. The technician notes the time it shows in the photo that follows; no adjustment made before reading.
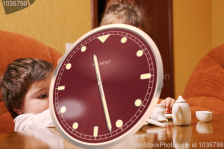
11:27
